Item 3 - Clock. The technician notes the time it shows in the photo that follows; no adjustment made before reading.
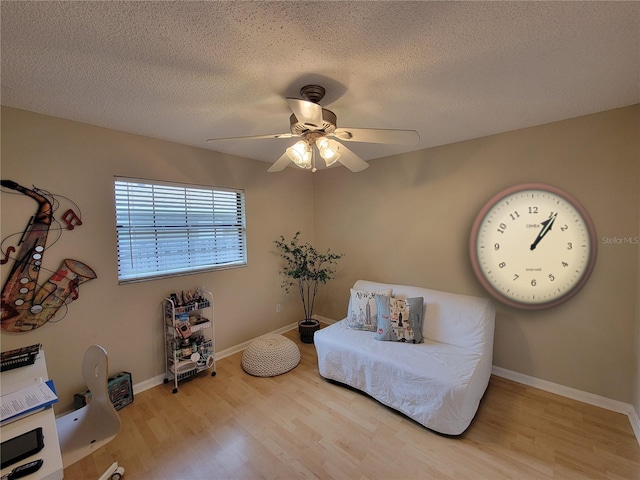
1:06
